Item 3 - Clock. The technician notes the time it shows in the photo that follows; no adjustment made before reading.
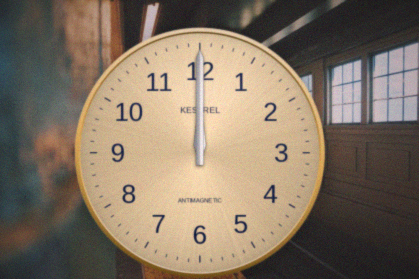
12:00
